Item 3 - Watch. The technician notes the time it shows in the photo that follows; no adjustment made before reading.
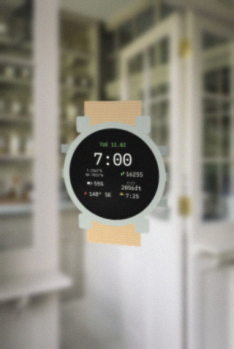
7:00
